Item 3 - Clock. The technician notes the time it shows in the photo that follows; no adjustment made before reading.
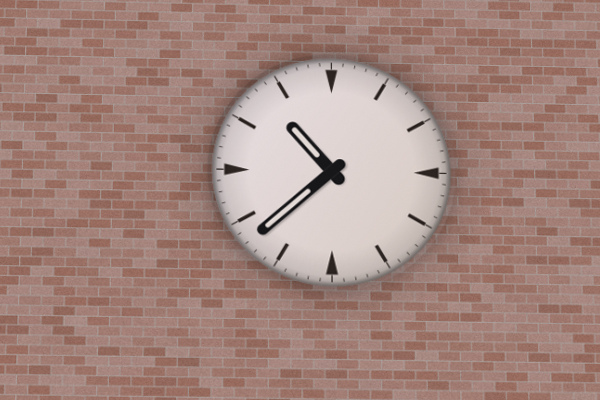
10:38
